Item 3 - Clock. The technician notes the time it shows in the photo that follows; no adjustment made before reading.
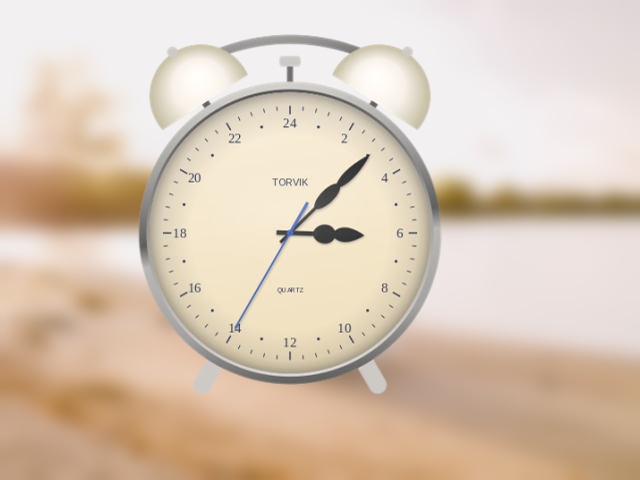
6:07:35
